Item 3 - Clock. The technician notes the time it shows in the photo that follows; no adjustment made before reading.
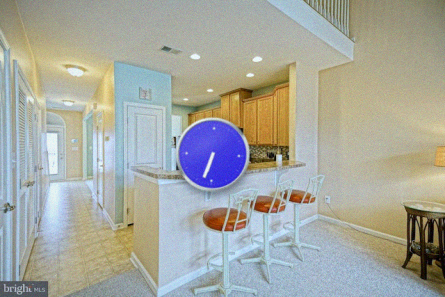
6:33
